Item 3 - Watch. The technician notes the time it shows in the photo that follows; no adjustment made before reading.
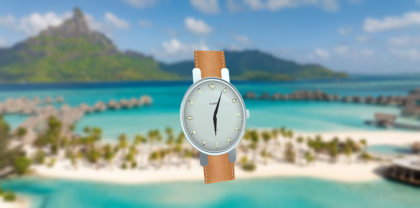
6:04
